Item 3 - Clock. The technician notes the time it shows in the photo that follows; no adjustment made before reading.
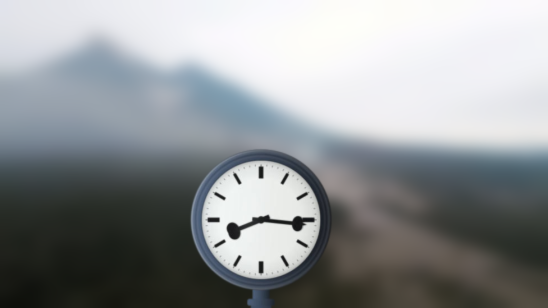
8:16
